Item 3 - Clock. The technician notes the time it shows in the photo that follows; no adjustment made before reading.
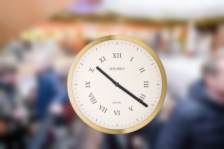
10:21
